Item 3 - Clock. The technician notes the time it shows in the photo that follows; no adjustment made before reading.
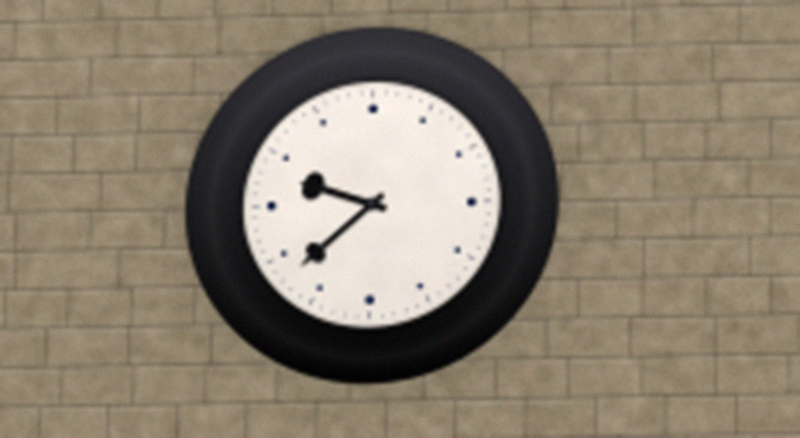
9:38
